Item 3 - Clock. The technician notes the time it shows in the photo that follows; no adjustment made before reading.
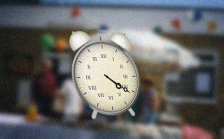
4:21
